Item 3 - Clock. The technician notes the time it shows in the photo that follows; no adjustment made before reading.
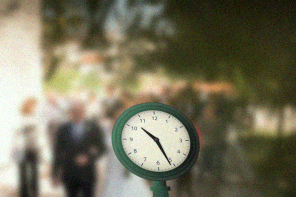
10:26
